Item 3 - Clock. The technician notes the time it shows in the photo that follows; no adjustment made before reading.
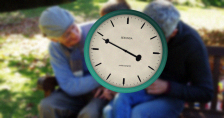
3:49
